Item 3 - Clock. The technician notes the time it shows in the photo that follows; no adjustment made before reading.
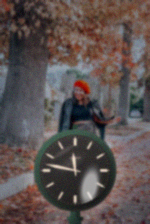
11:47
